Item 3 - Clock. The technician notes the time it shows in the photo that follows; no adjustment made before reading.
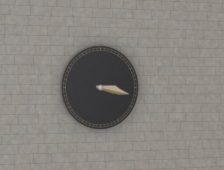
3:17
